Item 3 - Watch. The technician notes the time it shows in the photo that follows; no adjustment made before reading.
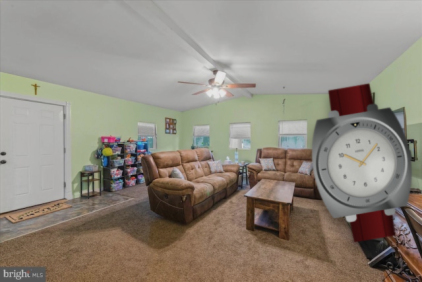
10:08
